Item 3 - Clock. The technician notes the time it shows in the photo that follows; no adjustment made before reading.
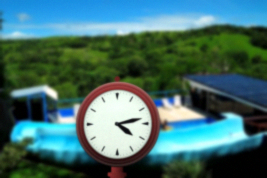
4:13
